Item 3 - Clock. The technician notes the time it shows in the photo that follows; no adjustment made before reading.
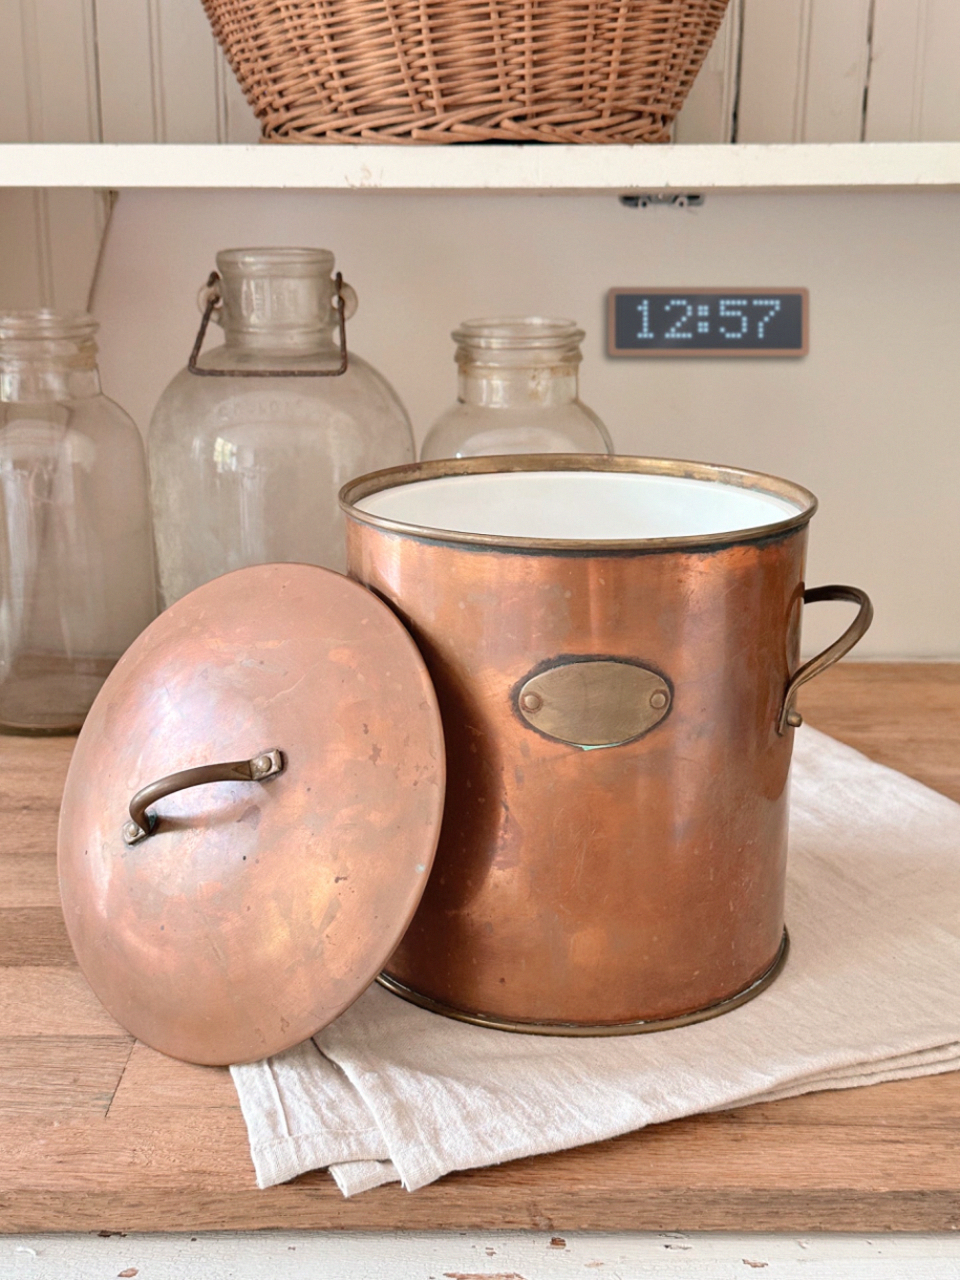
12:57
